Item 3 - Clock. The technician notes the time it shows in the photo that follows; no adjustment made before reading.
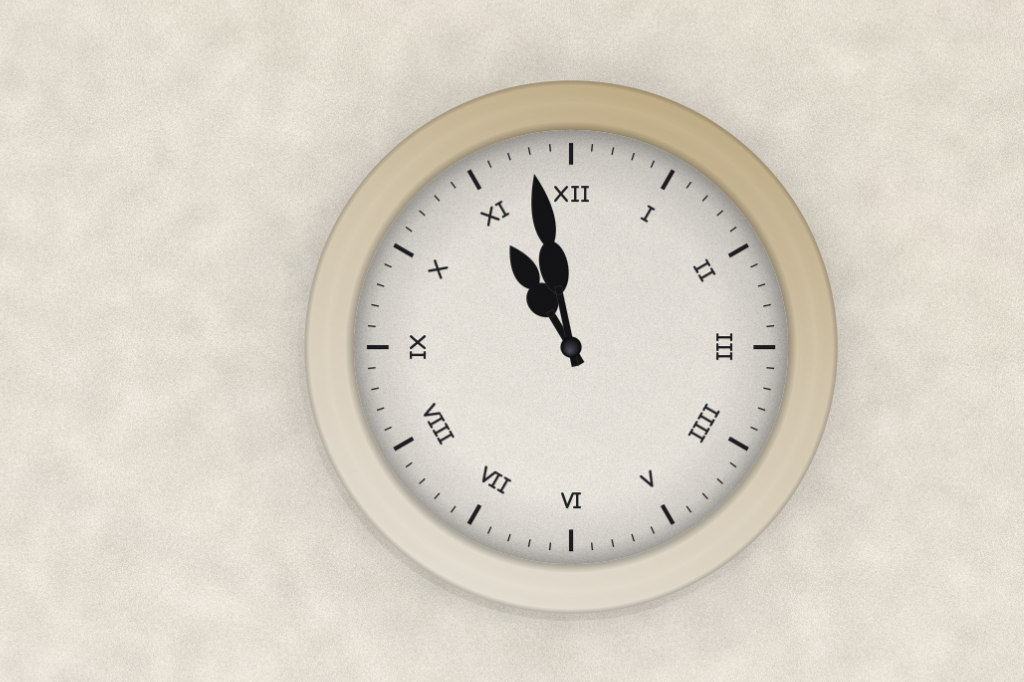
10:58
